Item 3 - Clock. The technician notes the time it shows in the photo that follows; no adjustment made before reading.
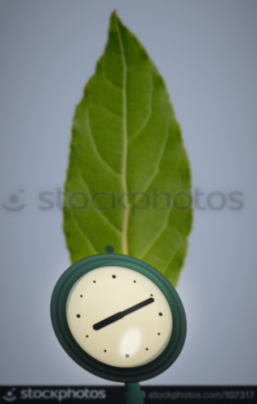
8:11
